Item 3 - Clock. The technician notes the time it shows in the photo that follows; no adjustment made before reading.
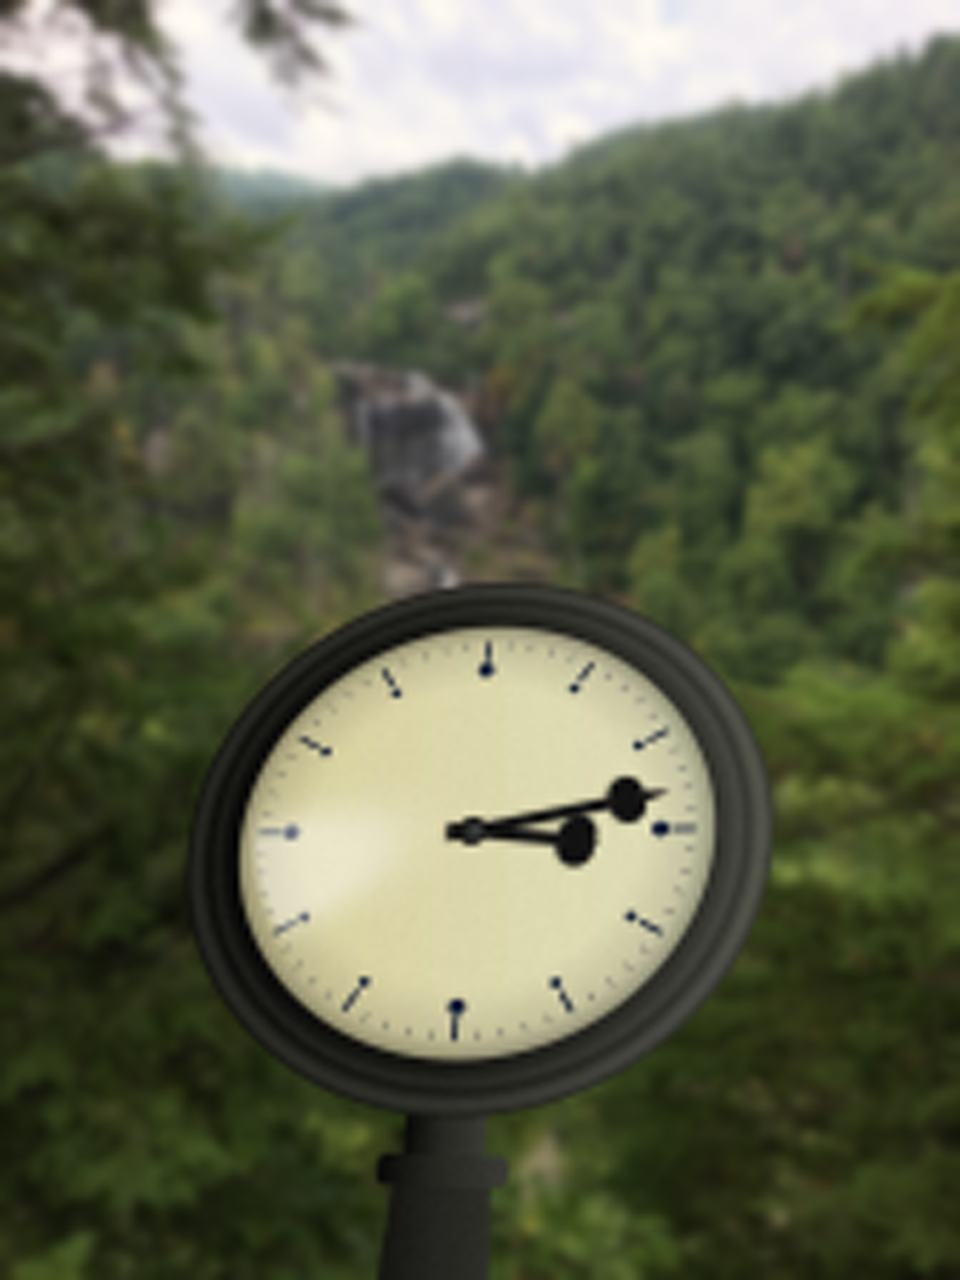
3:13
